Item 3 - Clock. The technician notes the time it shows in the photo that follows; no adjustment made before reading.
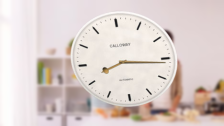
8:16
